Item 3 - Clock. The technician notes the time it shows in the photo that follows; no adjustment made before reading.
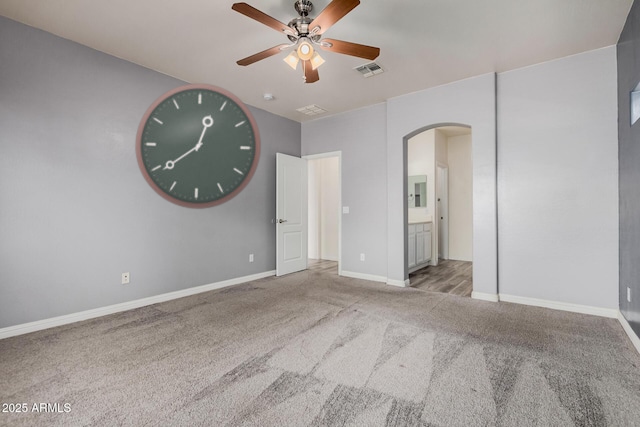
12:39
